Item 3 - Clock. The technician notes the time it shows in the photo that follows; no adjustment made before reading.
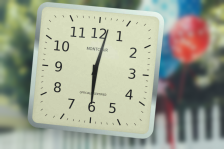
6:02
